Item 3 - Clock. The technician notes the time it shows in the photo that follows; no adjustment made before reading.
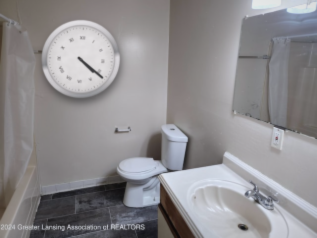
4:21
